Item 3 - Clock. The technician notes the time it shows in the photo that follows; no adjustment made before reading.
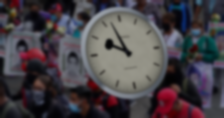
9:57
